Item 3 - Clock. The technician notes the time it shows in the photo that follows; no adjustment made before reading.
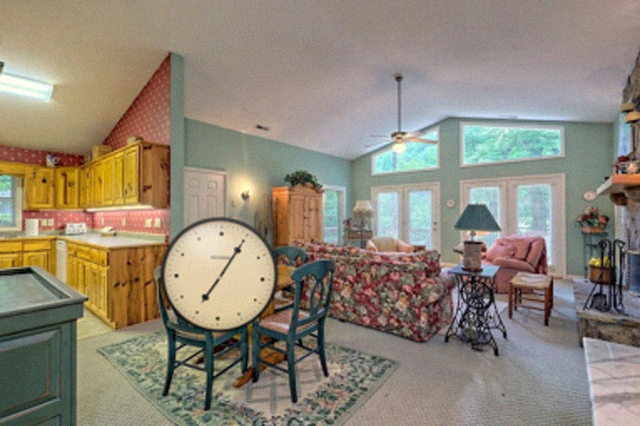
7:05
